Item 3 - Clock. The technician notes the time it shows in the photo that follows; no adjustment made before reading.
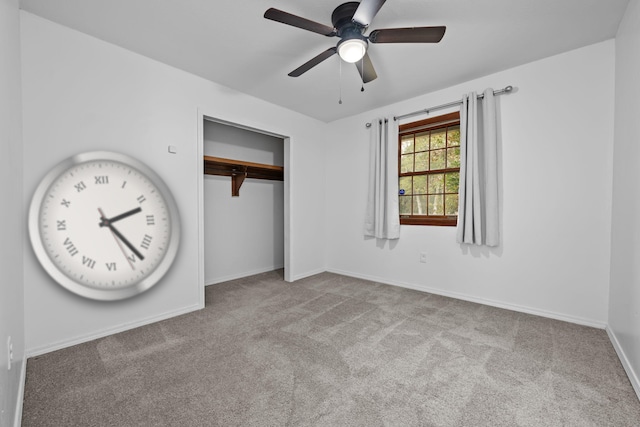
2:23:26
